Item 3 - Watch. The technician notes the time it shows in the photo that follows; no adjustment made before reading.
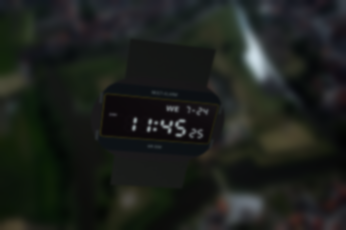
11:45
